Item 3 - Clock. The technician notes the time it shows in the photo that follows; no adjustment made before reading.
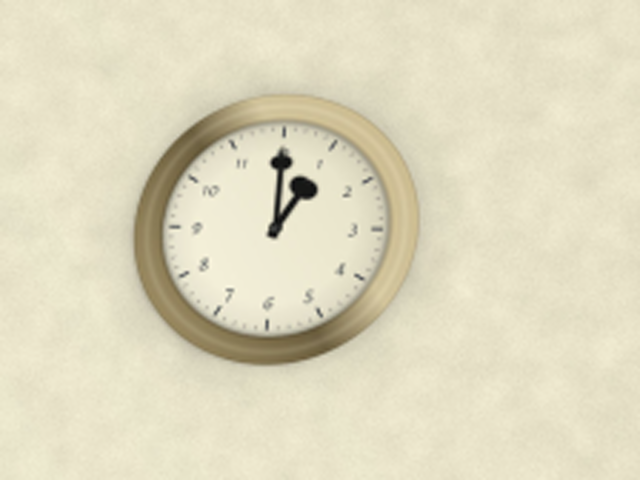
1:00
